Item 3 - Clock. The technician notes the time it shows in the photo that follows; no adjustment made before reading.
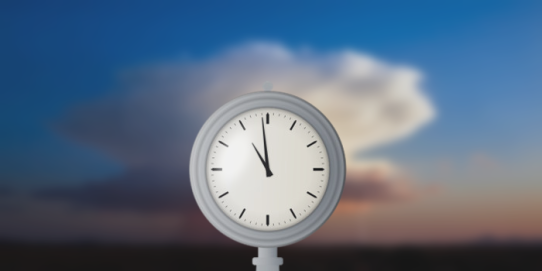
10:59
